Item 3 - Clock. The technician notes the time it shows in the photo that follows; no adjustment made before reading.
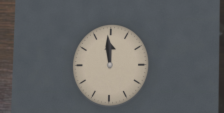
11:59
